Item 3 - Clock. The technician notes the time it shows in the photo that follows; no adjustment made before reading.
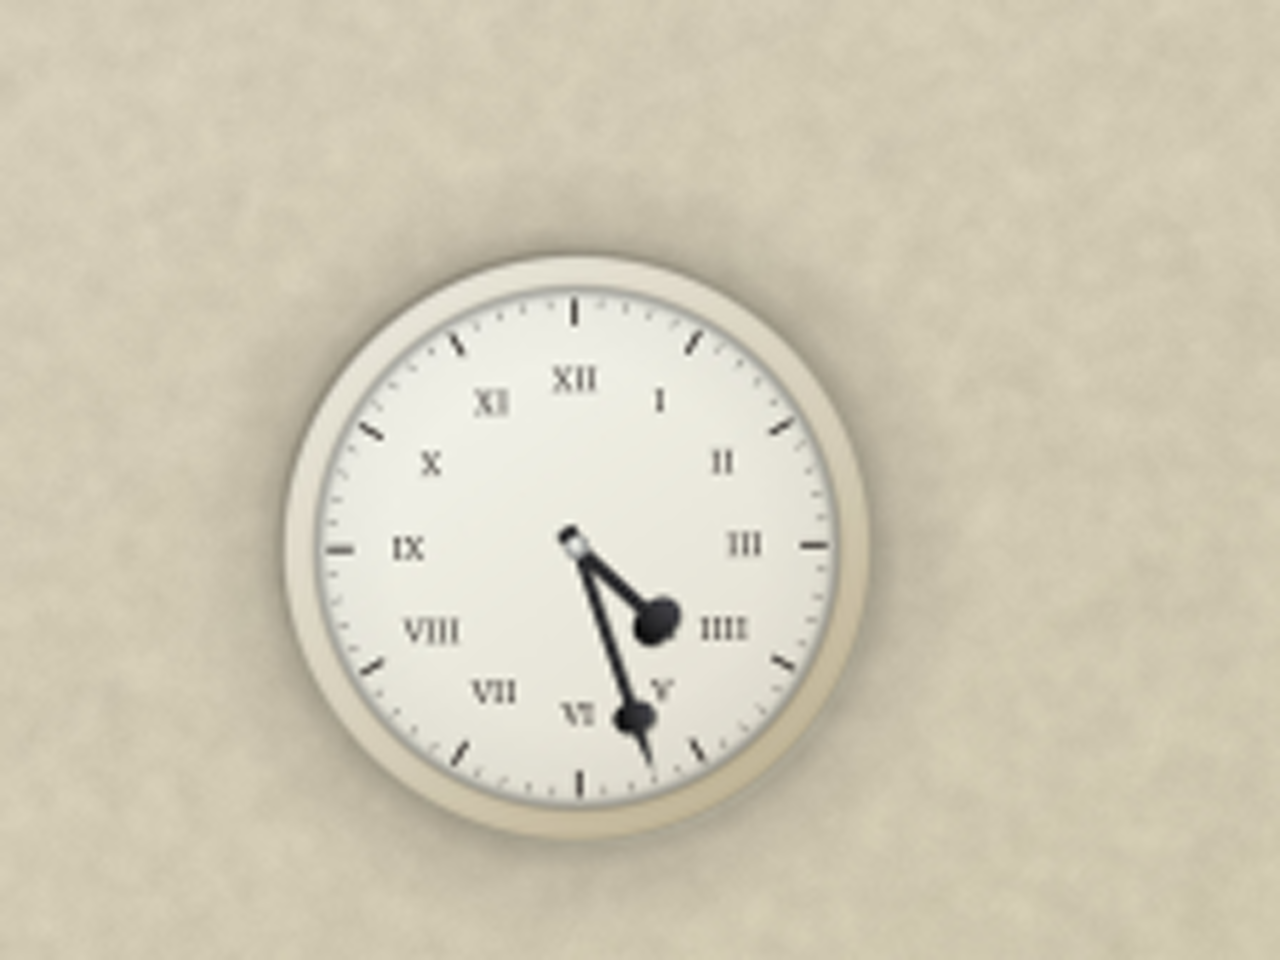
4:27
